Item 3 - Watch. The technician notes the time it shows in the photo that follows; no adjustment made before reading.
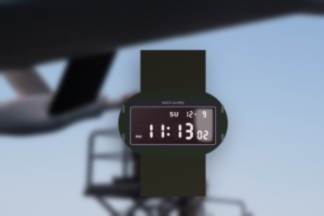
11:13
